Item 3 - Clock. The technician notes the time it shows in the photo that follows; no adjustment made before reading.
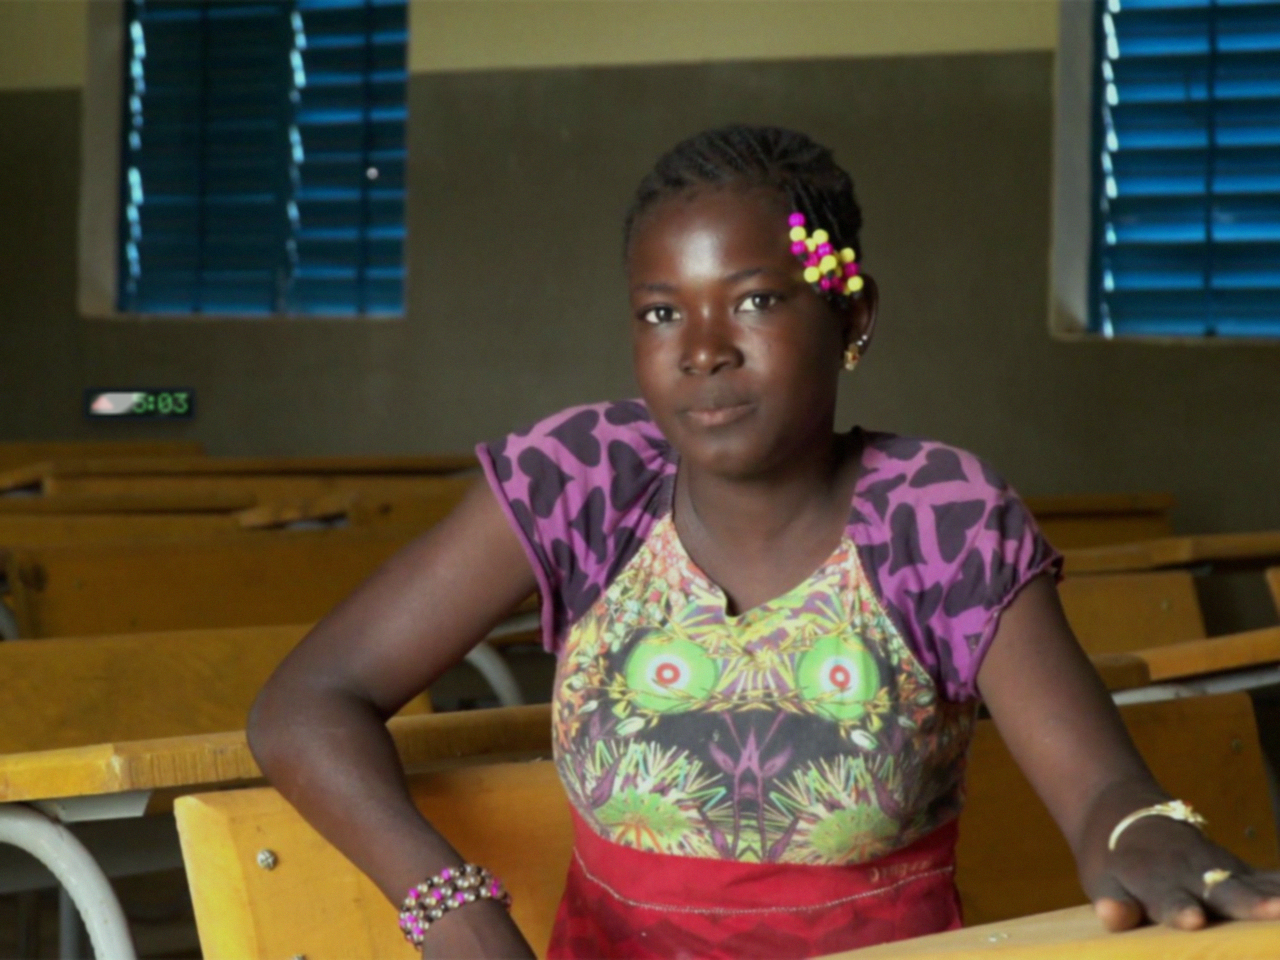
5:03
